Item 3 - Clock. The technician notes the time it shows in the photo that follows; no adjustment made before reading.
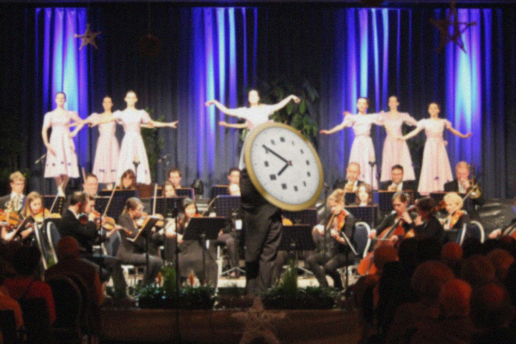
7:51
